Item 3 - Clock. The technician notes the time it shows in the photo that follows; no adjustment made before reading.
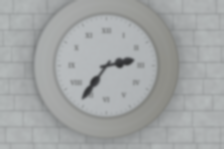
2:36
